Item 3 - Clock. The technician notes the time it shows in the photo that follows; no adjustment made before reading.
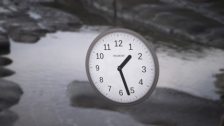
1:27
